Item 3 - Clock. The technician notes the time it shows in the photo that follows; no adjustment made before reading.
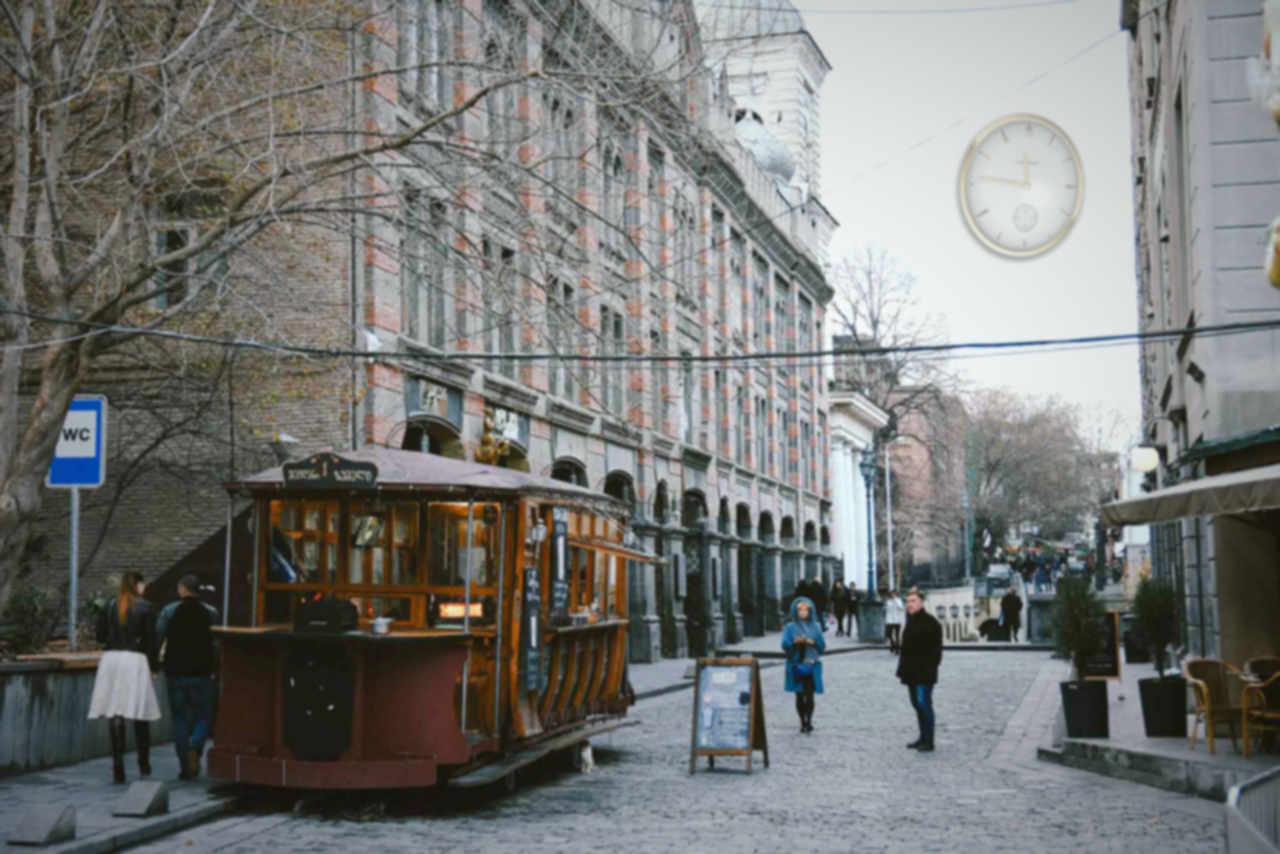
11:46
